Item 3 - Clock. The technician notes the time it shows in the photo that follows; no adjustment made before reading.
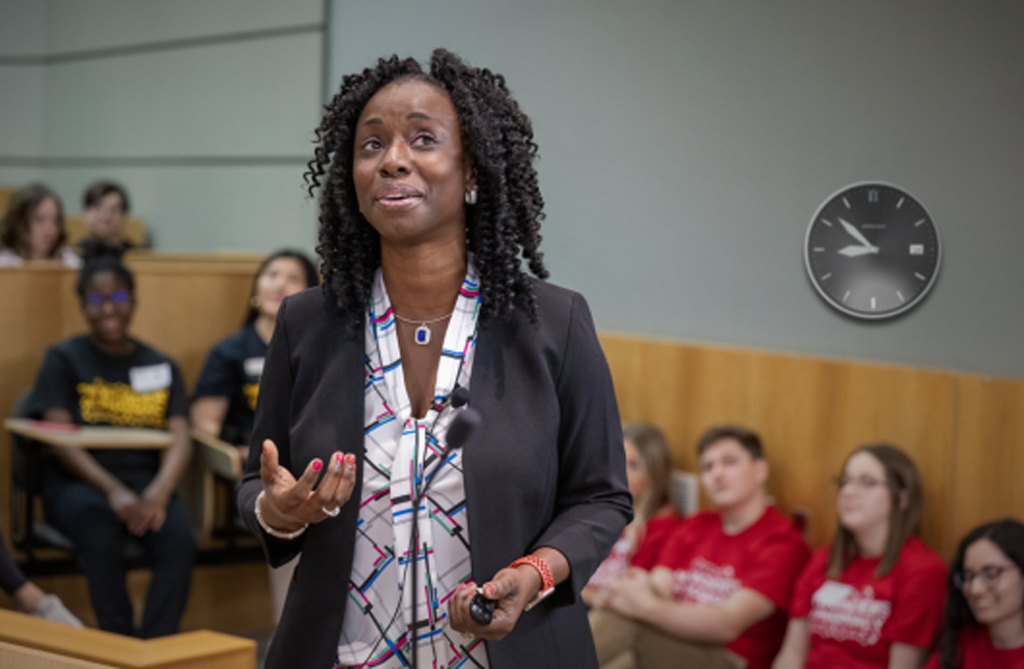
8:52
